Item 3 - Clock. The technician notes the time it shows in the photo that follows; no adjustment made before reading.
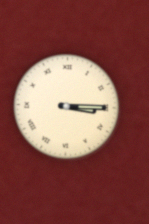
3:15
